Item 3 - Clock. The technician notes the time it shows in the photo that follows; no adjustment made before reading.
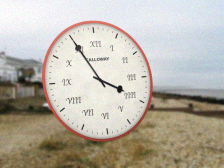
3:55
